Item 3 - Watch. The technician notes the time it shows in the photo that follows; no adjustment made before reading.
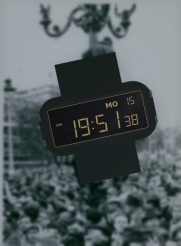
19:51:38
